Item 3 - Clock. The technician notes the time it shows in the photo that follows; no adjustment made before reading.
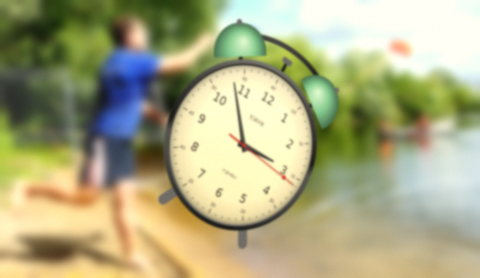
2:53:16
